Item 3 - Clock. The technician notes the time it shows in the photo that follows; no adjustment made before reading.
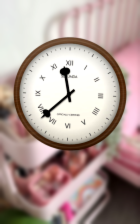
11:38
